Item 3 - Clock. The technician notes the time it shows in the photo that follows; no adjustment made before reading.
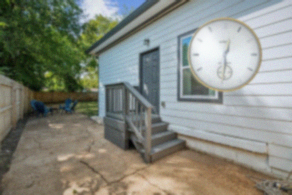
12:31
